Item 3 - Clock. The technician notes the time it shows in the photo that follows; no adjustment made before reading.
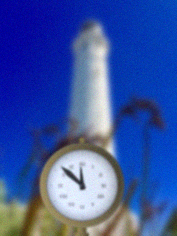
11:52
